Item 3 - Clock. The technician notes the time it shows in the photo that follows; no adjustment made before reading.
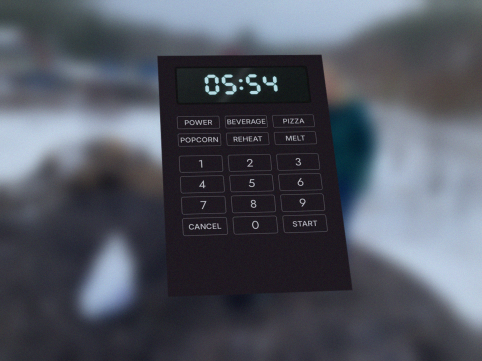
5:54
